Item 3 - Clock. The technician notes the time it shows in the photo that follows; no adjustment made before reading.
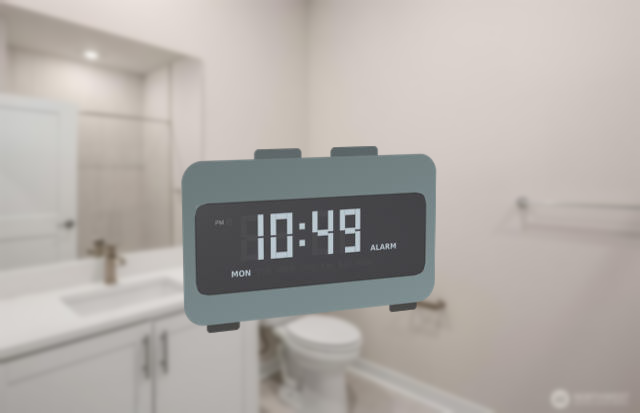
10:49
